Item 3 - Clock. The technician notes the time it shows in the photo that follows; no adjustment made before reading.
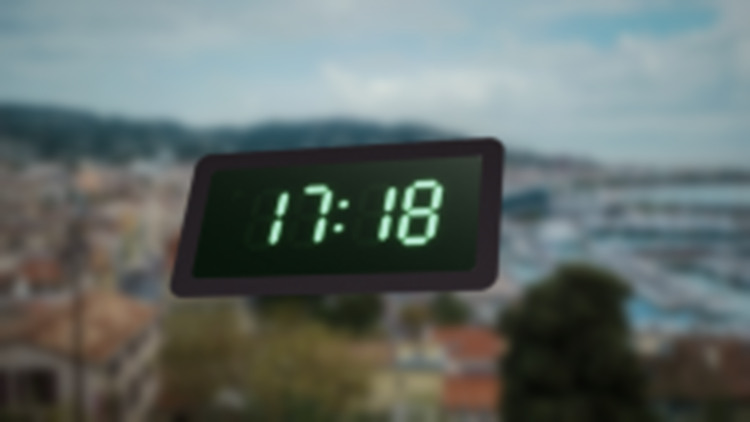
17:18
